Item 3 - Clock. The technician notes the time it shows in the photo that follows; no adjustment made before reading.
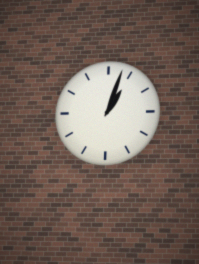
1:03
